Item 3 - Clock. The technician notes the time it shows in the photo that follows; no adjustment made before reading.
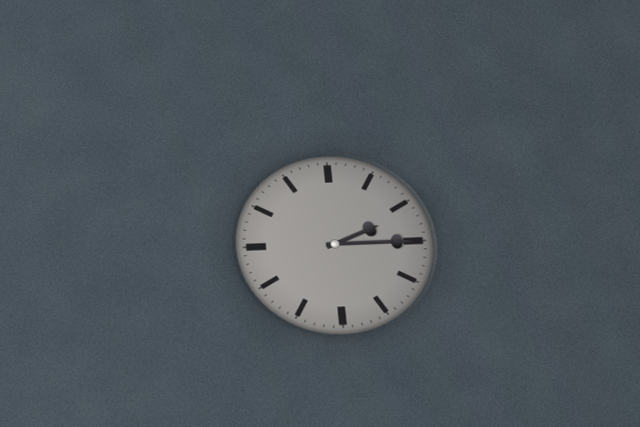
2:15
